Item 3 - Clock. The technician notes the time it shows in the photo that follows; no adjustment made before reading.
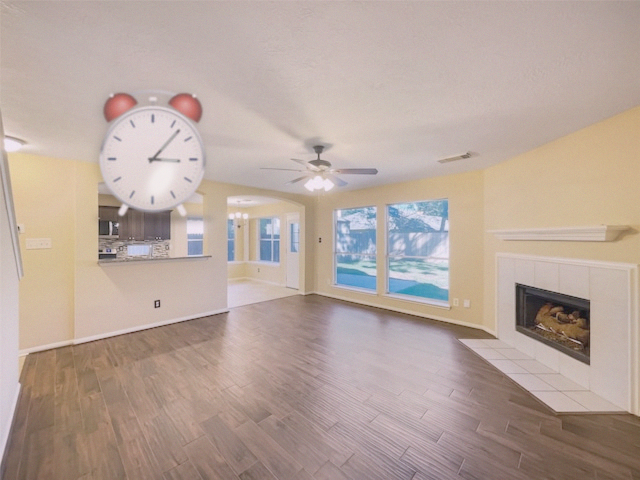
3:07
